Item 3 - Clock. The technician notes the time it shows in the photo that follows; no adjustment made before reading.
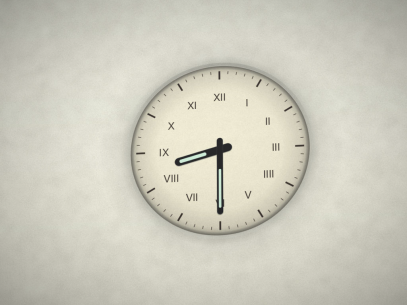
8:30
